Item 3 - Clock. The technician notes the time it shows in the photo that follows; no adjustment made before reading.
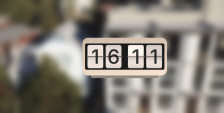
16:11
